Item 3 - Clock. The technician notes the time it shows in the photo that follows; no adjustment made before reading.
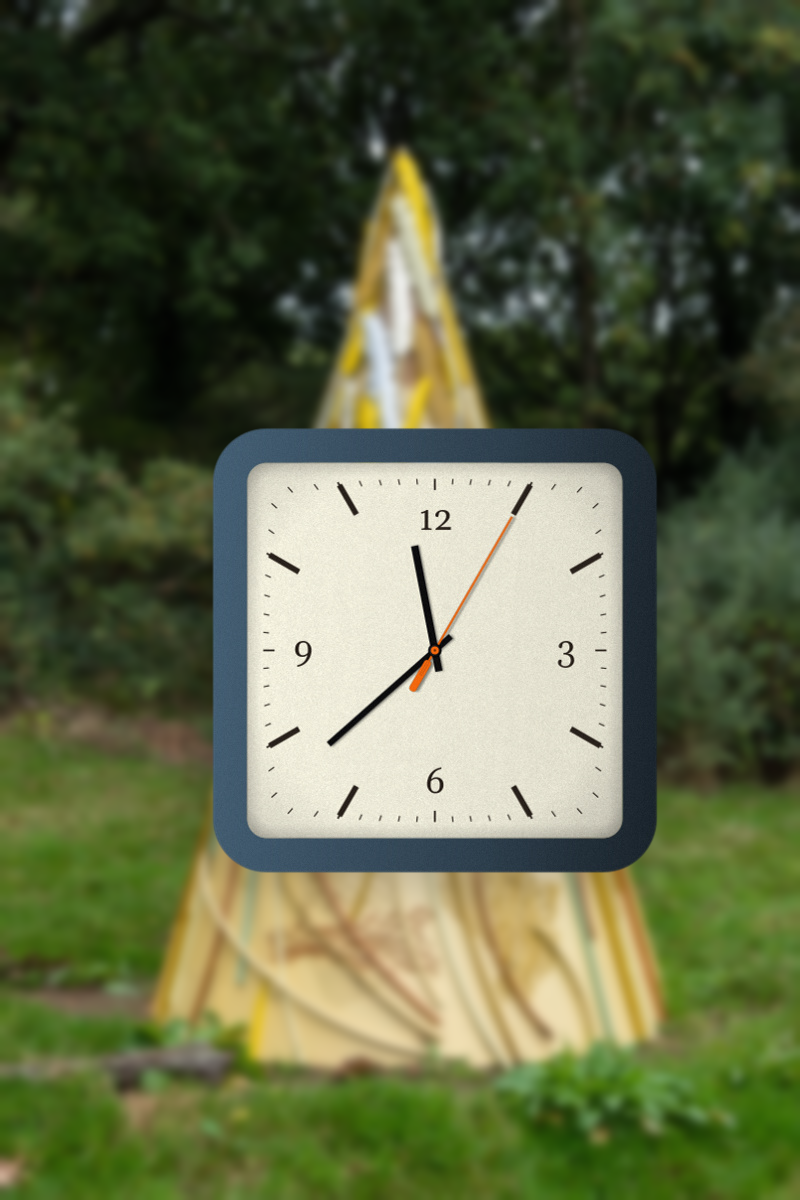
11:38:05
